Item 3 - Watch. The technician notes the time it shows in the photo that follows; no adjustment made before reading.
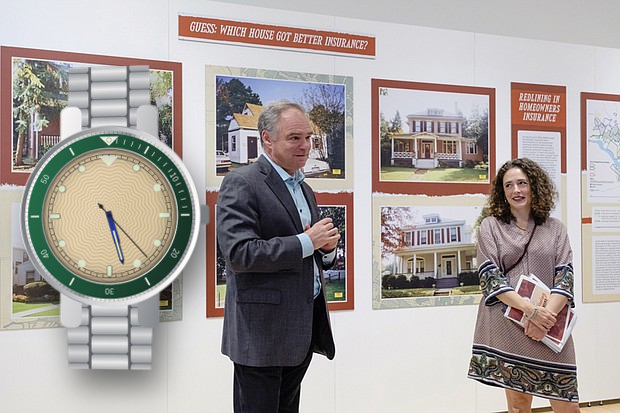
5:27:23
